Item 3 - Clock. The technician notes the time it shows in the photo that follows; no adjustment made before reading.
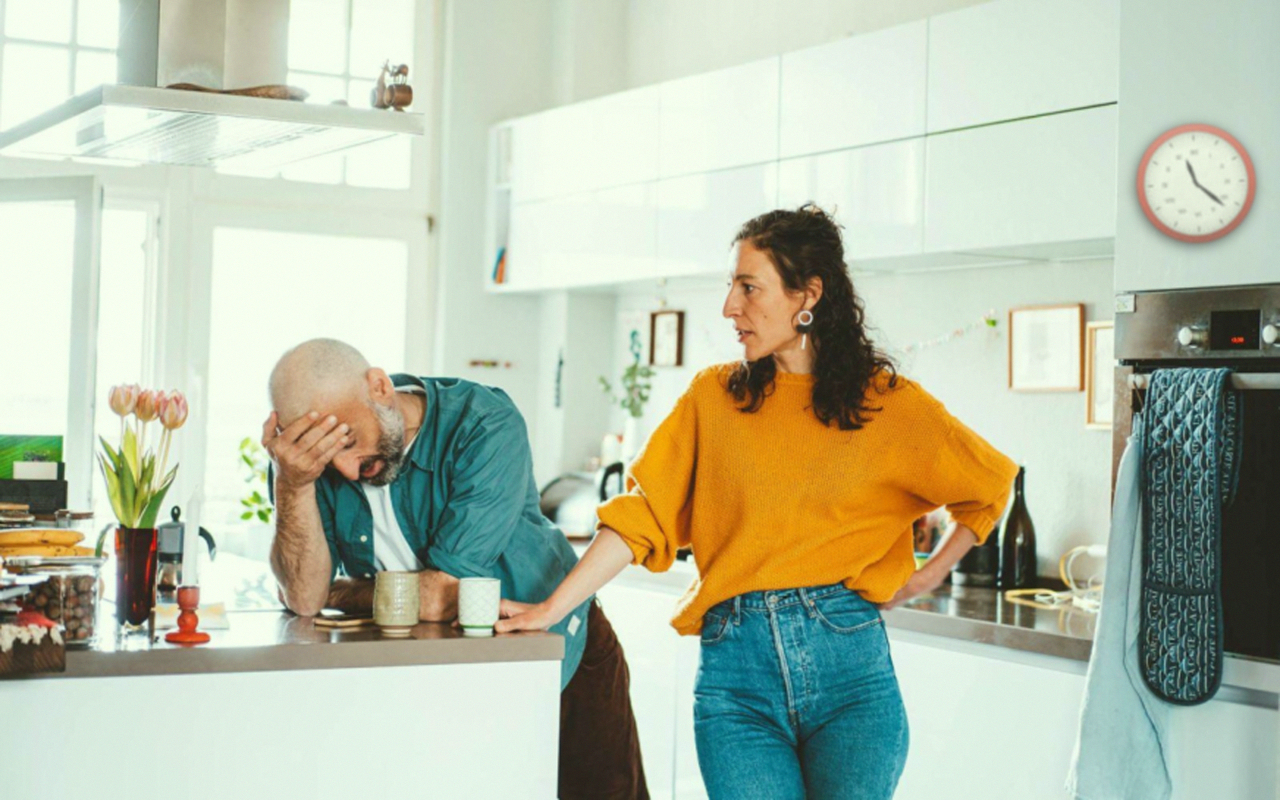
11:22
